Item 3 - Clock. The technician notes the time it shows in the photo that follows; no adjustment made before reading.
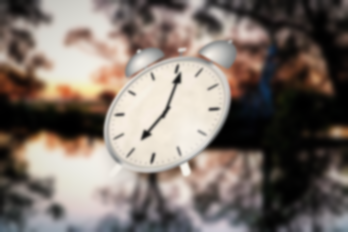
7:01
